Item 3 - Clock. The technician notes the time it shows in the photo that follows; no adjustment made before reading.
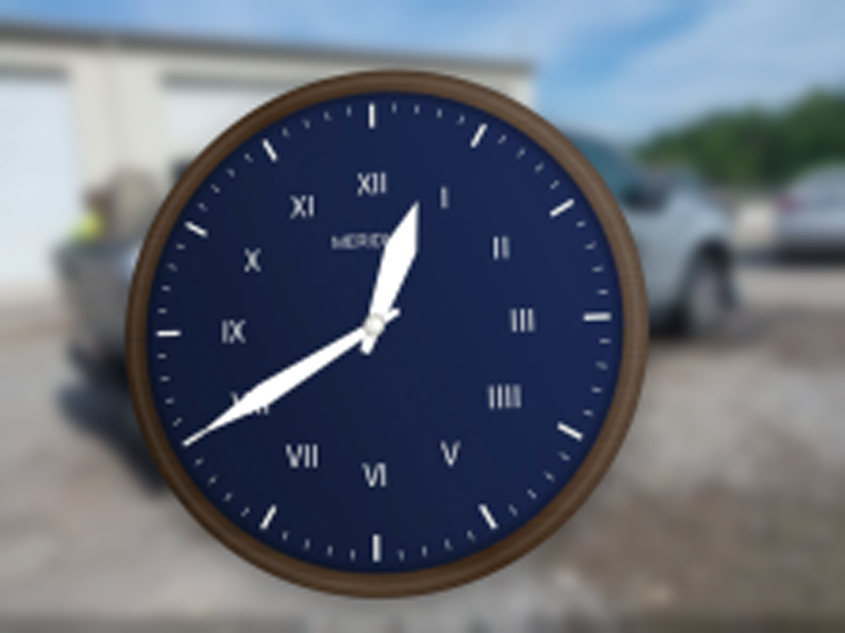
12:40
